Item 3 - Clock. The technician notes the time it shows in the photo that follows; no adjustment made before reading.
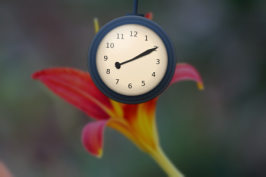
8:10
